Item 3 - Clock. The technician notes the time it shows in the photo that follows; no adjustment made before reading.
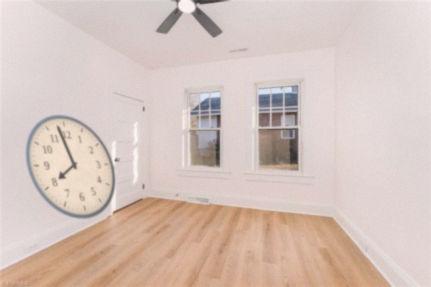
7:58
